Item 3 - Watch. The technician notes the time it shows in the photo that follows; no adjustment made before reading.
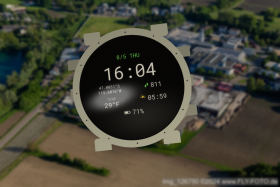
16:04
